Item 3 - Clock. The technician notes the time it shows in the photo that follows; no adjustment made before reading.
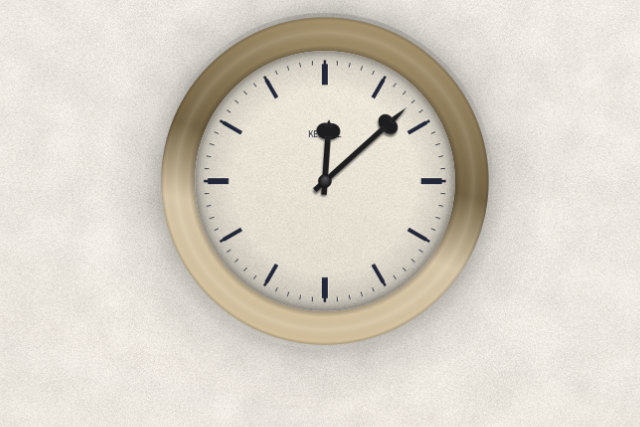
12:08
